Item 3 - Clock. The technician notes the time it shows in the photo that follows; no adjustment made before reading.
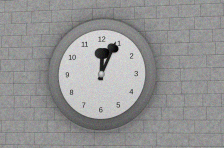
12:04
